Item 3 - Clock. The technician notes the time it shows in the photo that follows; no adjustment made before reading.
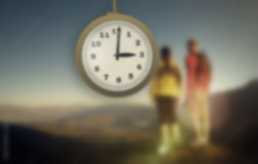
3:01
